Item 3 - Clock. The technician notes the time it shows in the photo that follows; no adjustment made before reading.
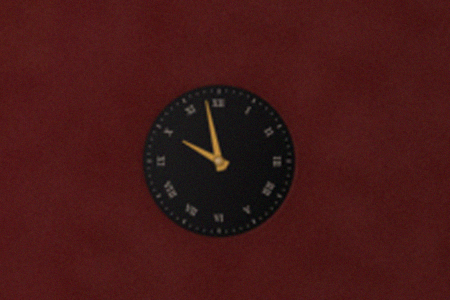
9:58
